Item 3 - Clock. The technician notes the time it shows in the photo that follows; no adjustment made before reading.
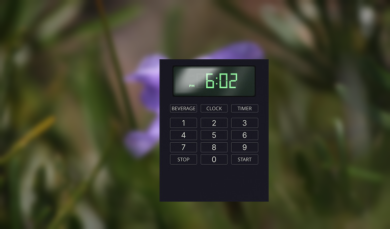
6:02
